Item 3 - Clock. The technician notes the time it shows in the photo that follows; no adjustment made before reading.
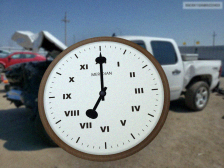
7:00
